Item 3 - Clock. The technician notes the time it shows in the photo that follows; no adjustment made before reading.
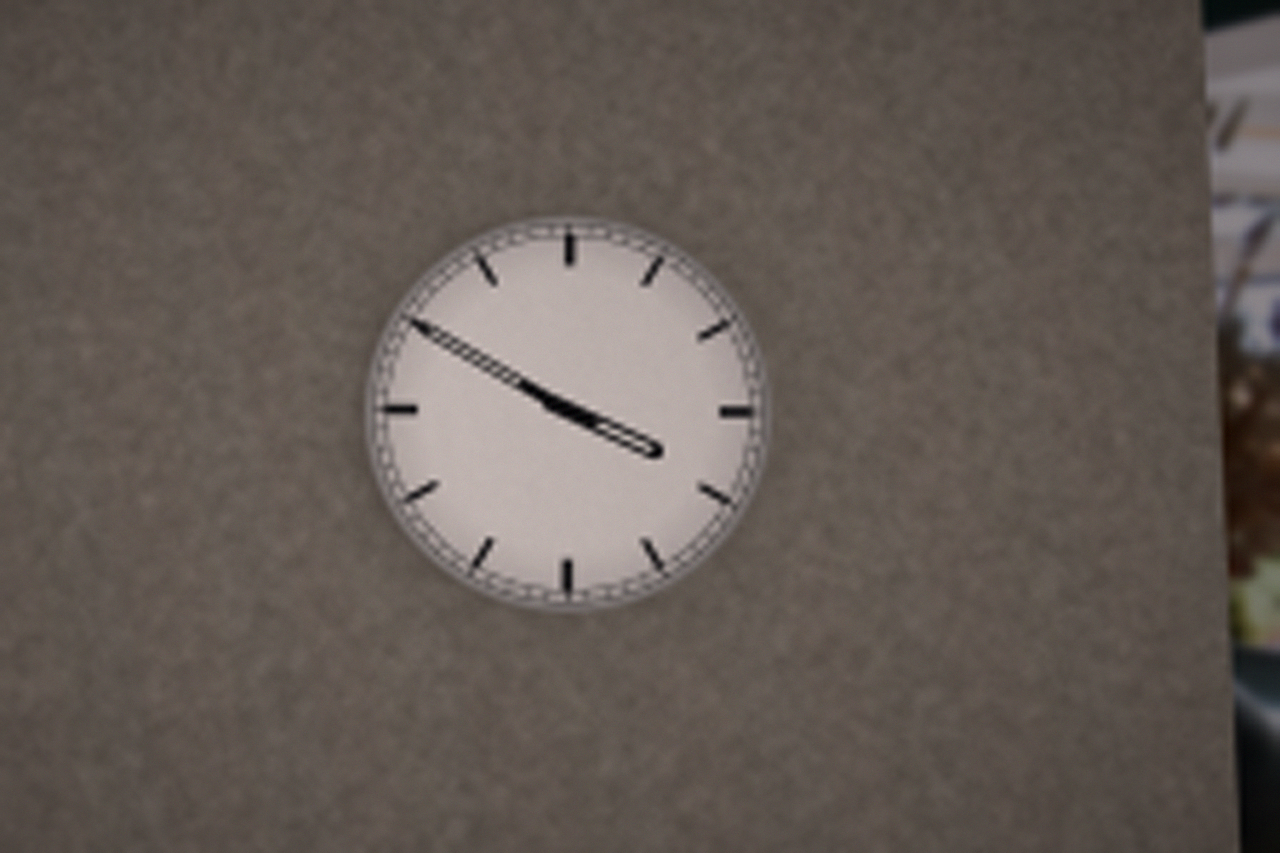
3:50
